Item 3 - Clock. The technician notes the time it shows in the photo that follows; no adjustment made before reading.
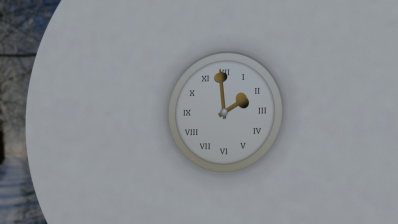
1:59
